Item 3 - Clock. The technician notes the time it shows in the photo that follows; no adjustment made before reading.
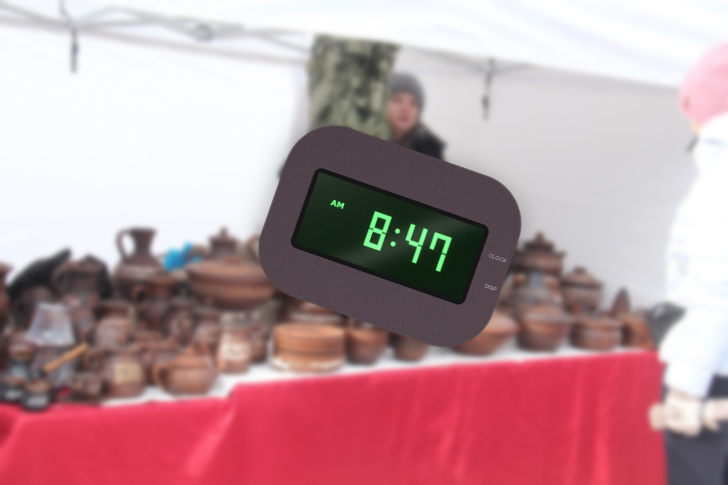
8:47
